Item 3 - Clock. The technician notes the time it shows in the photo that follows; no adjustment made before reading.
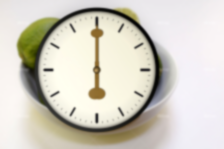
6:00
